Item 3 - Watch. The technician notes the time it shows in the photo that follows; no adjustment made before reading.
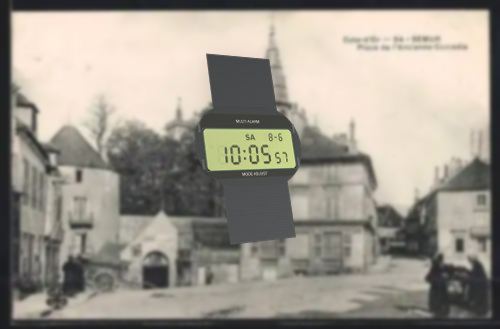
10:05:57
